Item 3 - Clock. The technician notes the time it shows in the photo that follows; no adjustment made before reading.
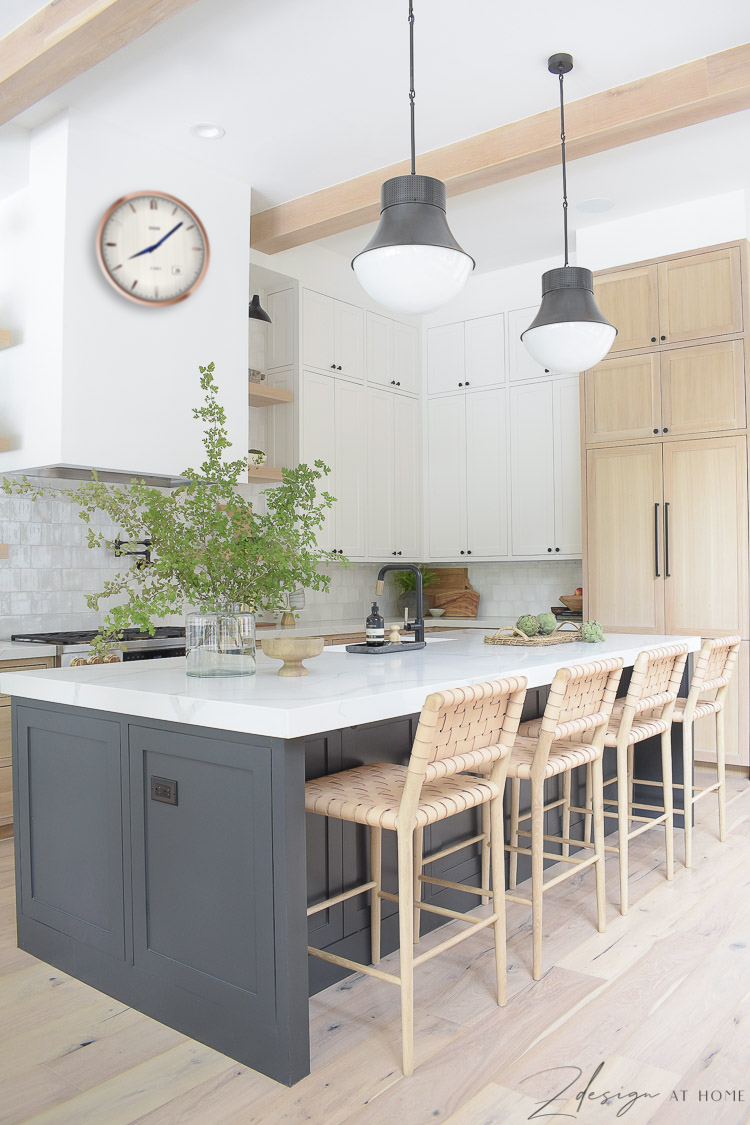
8:08
